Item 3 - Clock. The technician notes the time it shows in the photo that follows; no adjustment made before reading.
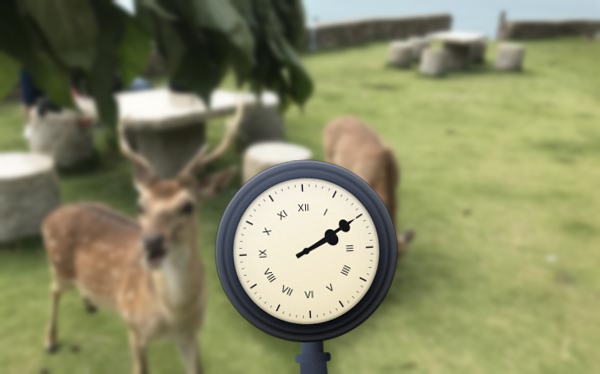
2:10
